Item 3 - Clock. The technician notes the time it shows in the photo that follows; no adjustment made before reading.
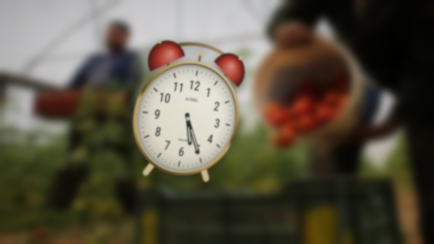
5:25
